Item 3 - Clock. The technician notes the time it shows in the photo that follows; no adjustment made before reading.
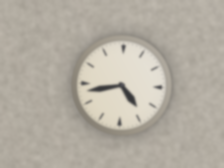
4:43
